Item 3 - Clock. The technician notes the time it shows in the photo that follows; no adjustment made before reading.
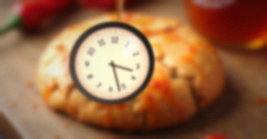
3:27
